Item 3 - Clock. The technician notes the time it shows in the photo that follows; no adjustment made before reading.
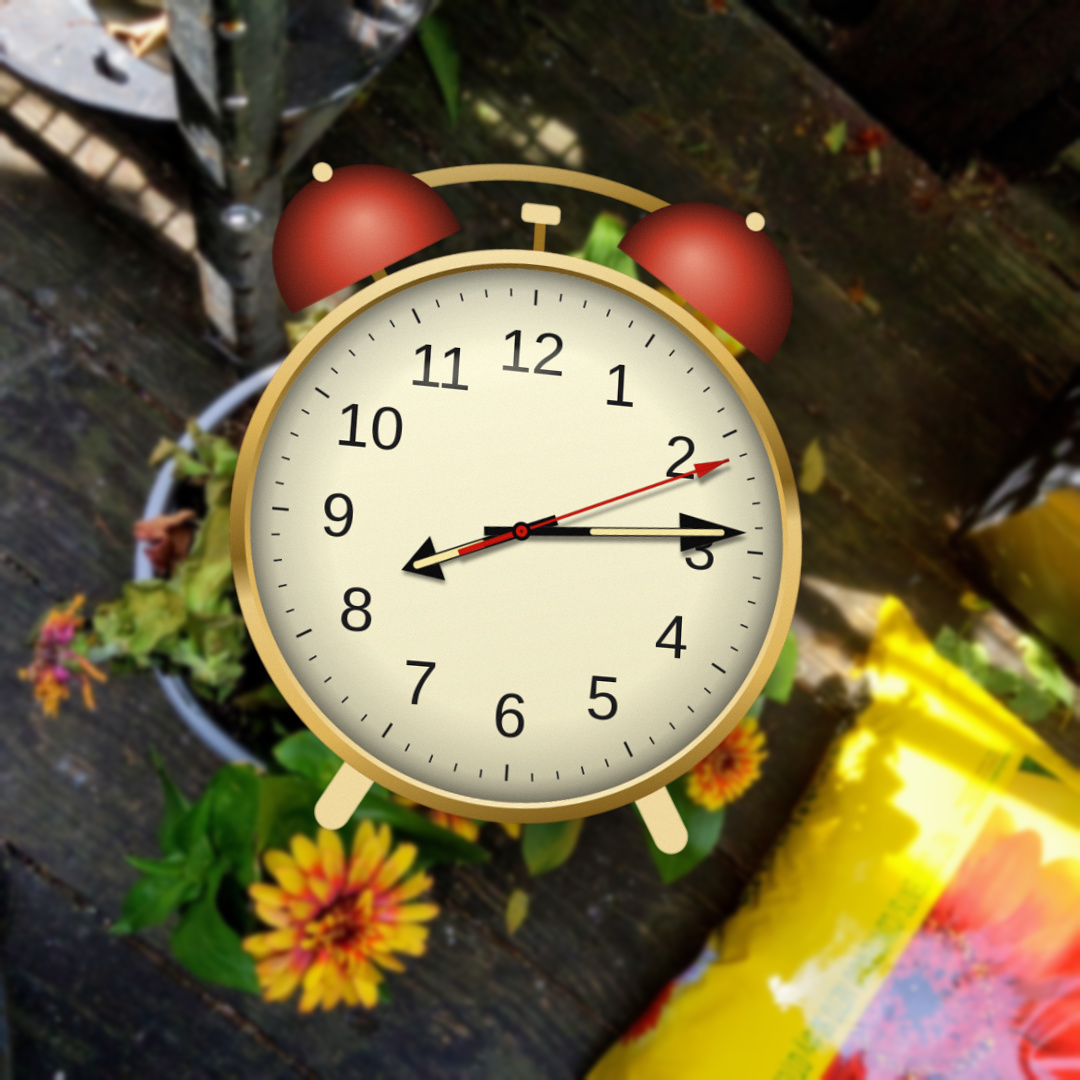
8:14:11
